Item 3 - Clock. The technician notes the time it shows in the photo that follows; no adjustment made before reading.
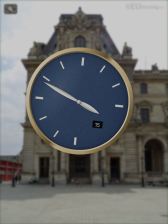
3:49
